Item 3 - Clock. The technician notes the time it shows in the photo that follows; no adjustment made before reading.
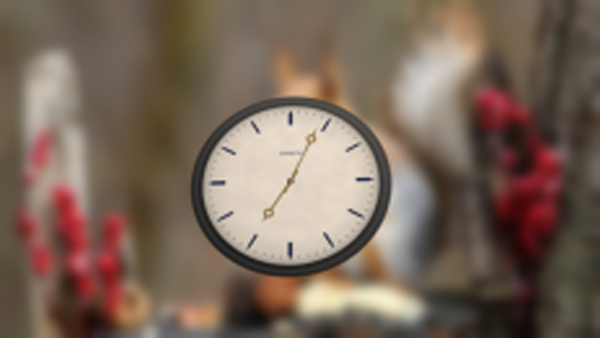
7:04
